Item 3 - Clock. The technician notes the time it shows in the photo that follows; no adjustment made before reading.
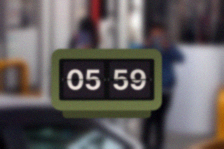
5:59
